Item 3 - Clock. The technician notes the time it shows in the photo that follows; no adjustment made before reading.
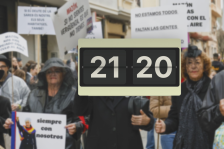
21:20
